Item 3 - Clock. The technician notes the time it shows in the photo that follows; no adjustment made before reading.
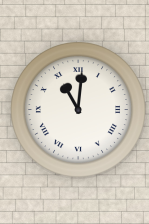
11:01
